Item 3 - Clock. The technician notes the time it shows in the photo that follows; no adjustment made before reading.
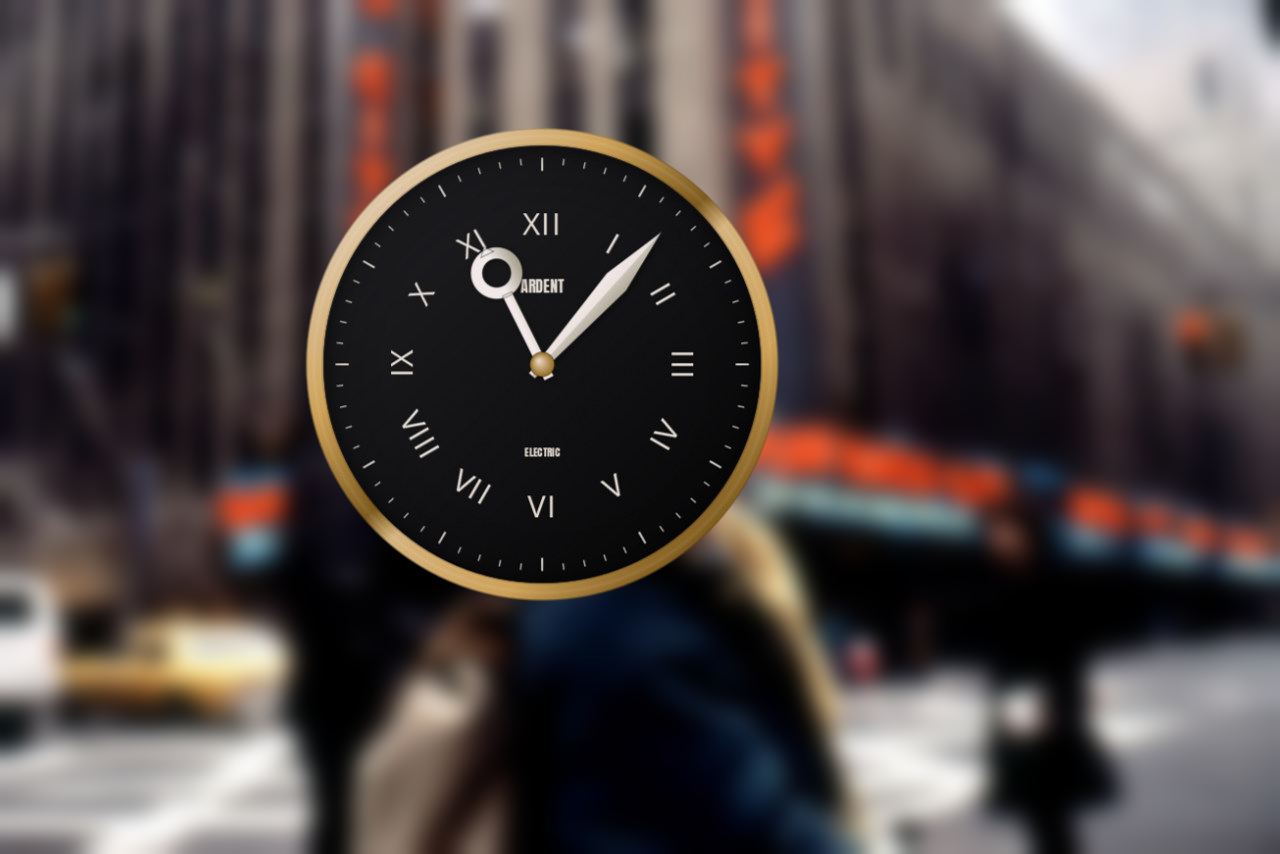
11:07
